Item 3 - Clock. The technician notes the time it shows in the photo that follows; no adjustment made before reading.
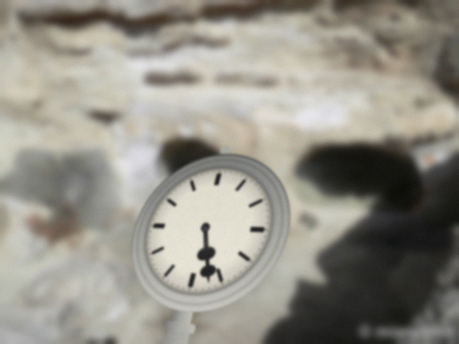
5:27
